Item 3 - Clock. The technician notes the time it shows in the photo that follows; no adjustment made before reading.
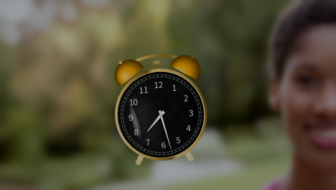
7:28
